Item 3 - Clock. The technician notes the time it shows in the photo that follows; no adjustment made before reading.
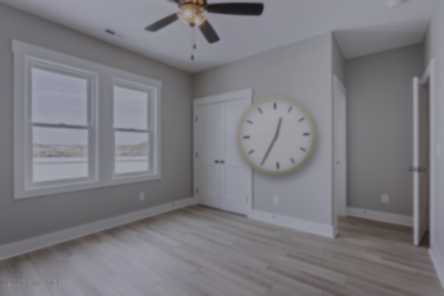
12:35
